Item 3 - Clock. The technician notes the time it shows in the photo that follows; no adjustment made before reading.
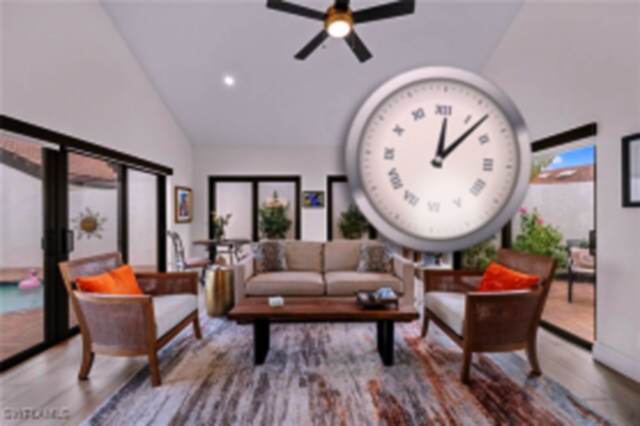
12:07
